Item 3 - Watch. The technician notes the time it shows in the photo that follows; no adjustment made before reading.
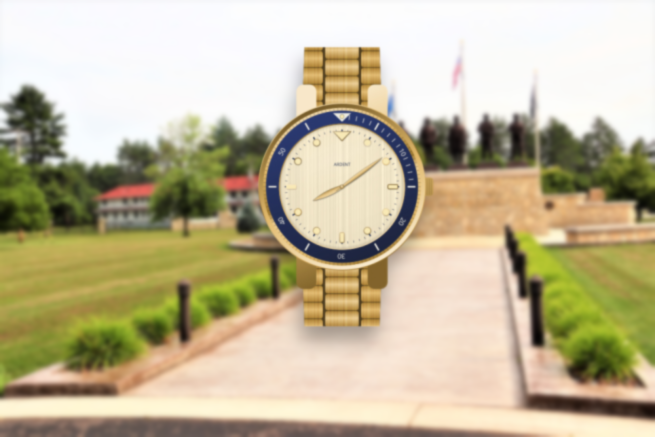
8:09
